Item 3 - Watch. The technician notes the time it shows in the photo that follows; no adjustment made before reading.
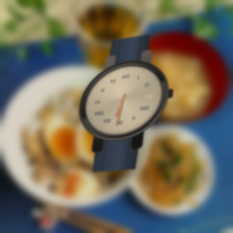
6:31
